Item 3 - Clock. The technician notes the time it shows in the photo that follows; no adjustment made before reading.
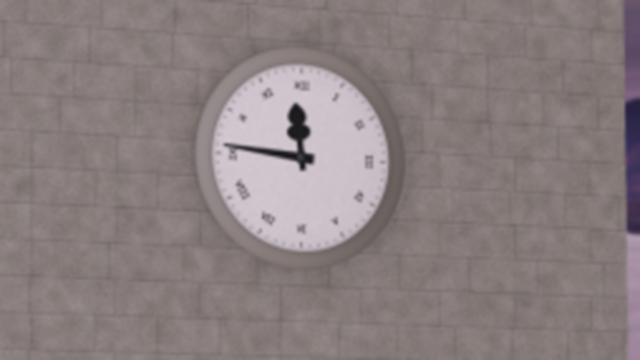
11:46
